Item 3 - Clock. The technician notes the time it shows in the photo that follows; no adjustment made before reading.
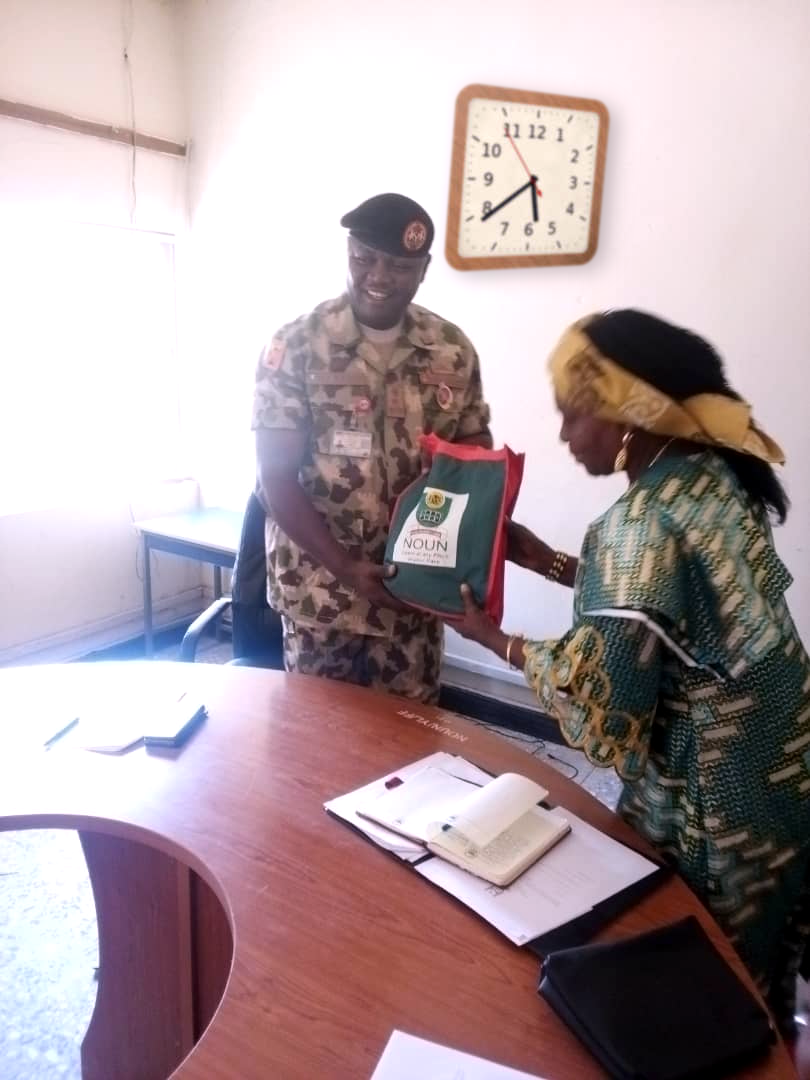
5:38:54
